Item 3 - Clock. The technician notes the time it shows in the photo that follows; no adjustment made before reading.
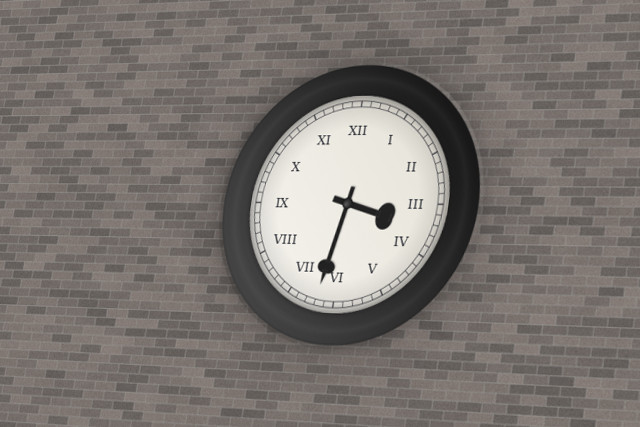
3:32
